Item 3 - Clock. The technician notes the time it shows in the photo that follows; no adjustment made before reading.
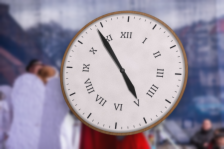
4:54
